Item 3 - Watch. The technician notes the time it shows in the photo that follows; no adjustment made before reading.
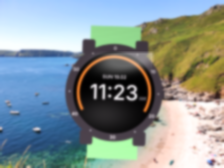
11:23
